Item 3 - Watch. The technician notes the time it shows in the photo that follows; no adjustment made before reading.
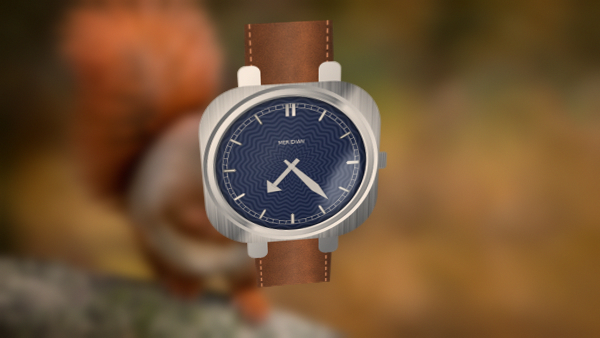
7:23
